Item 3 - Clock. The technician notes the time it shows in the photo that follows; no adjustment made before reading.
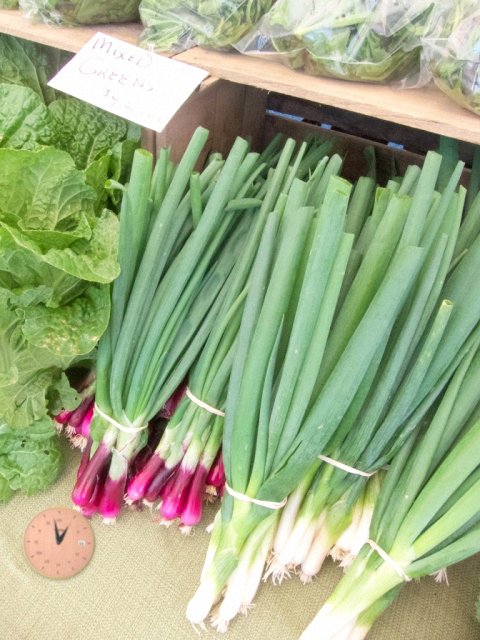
12:58
